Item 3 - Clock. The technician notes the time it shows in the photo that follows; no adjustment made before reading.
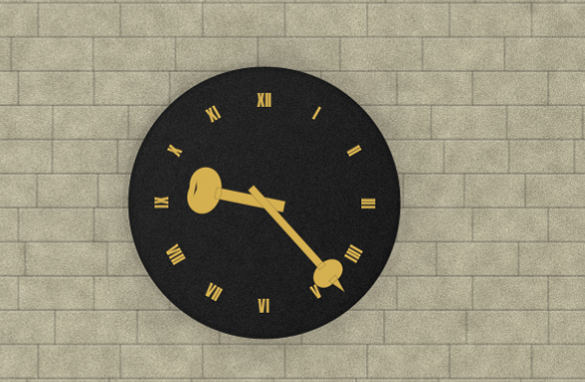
9:23
